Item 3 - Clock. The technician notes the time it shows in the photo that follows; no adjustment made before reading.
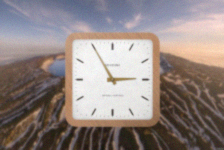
2:55
